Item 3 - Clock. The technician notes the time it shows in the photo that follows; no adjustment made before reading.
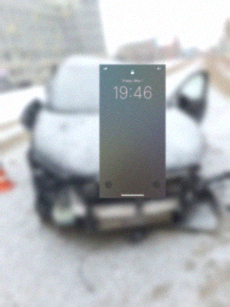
19:46
